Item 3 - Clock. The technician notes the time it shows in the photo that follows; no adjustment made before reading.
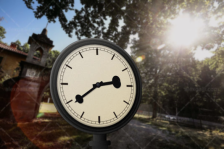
2:39
